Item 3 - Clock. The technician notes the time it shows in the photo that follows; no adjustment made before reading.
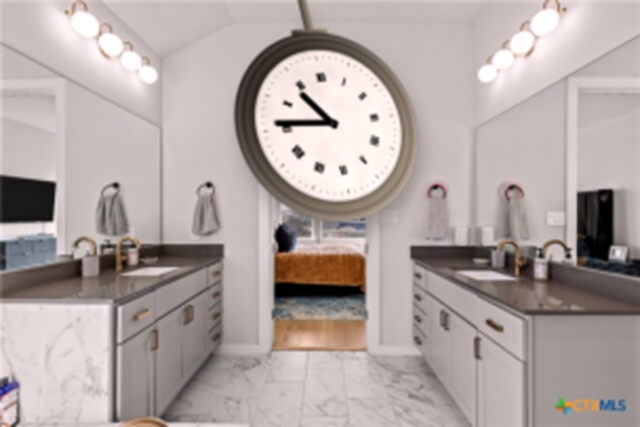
10:46
